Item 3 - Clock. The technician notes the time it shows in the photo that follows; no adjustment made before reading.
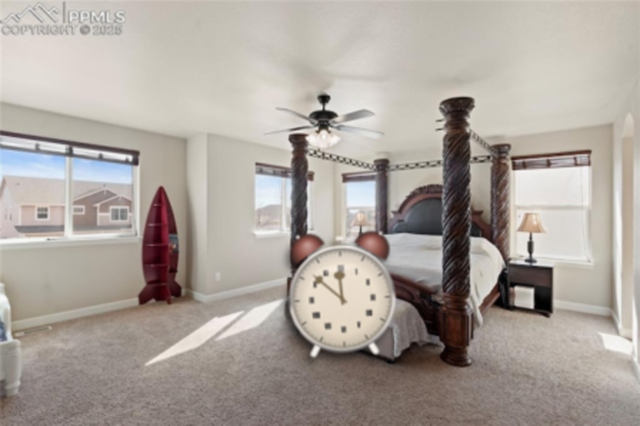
11:52
